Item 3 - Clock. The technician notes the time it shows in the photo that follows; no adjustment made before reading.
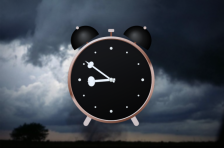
8:51
